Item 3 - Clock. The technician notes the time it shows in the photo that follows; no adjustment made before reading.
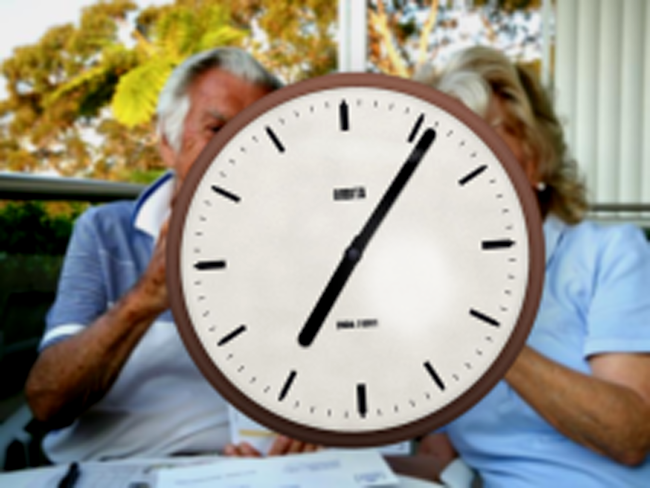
7:06
